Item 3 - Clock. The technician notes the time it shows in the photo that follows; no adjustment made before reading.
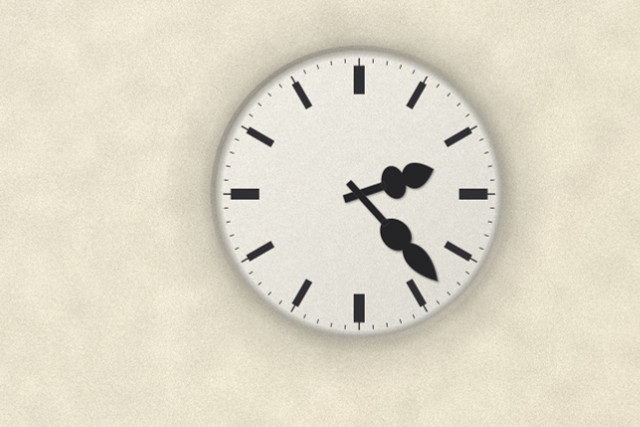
2:23
